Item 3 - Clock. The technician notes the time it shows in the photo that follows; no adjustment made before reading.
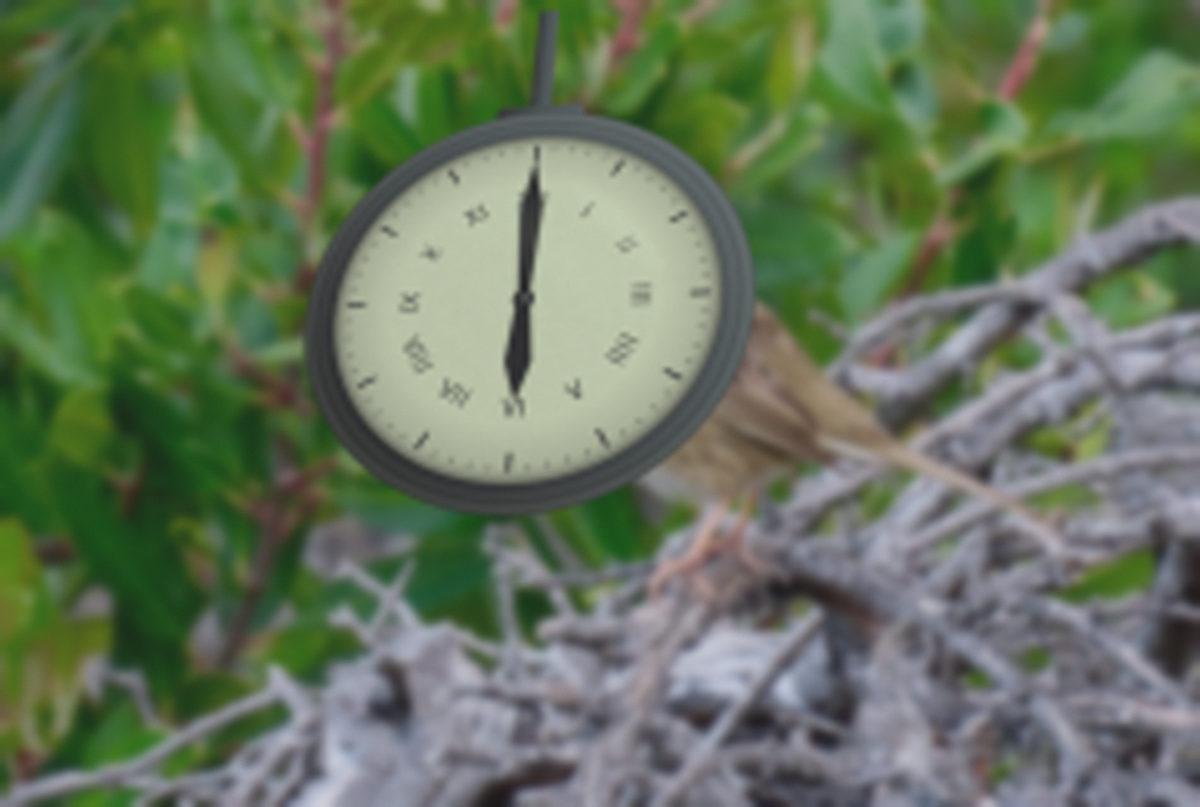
6:00
